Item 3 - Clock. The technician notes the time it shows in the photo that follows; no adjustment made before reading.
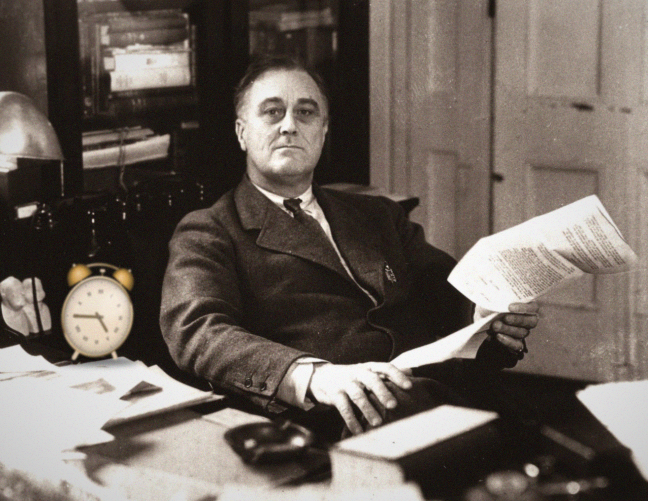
4:45
